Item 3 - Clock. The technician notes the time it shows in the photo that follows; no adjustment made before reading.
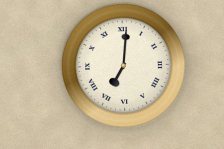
7:01
